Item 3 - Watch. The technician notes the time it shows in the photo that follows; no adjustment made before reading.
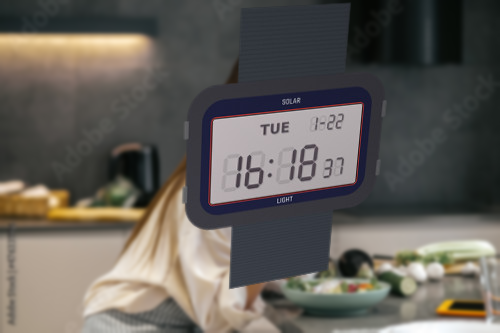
16:18:37
